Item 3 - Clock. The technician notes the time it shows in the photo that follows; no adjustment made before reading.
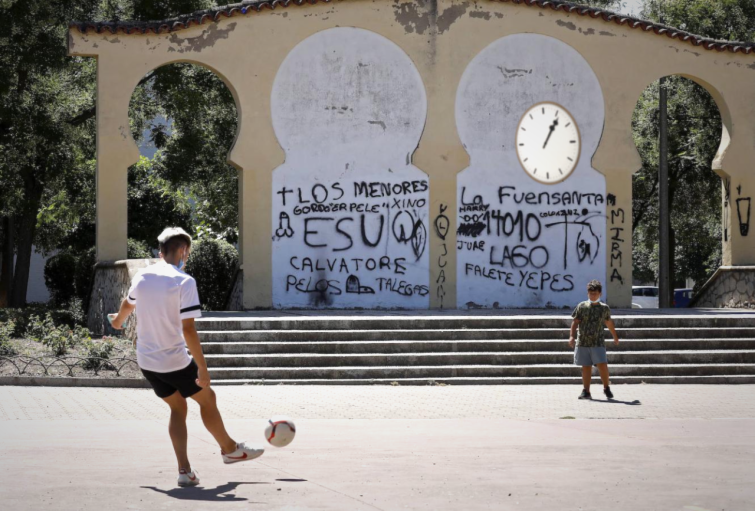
1:06
